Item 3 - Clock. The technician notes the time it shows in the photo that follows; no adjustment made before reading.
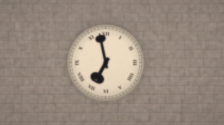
6:58
